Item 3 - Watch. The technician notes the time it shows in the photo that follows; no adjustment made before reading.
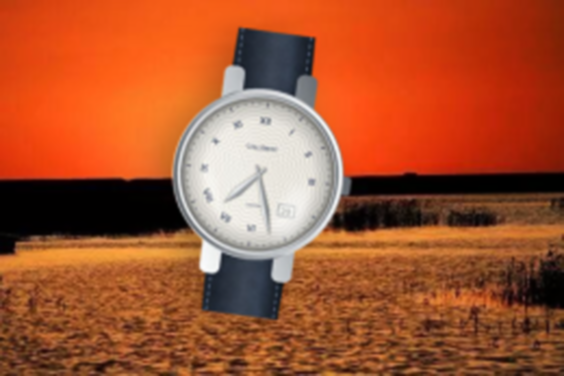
7:27
